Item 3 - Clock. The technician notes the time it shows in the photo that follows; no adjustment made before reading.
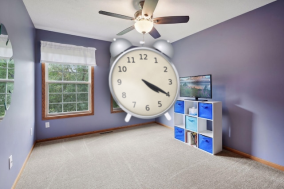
4:20
